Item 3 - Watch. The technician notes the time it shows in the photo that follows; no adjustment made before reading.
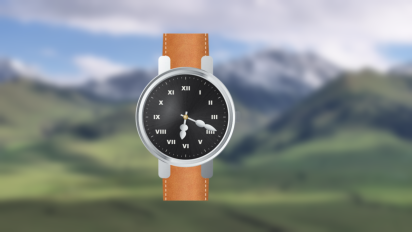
6:19
